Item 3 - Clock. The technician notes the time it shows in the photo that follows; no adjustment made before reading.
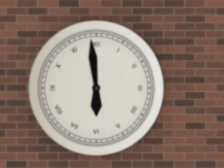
5:59
